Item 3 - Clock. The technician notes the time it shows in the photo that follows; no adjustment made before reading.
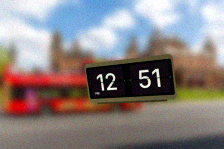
12:51
